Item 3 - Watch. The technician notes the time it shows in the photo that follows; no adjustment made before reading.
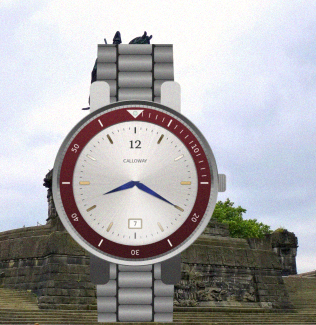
8:20
